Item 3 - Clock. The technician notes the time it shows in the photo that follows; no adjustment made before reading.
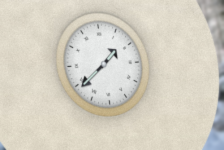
1:39
